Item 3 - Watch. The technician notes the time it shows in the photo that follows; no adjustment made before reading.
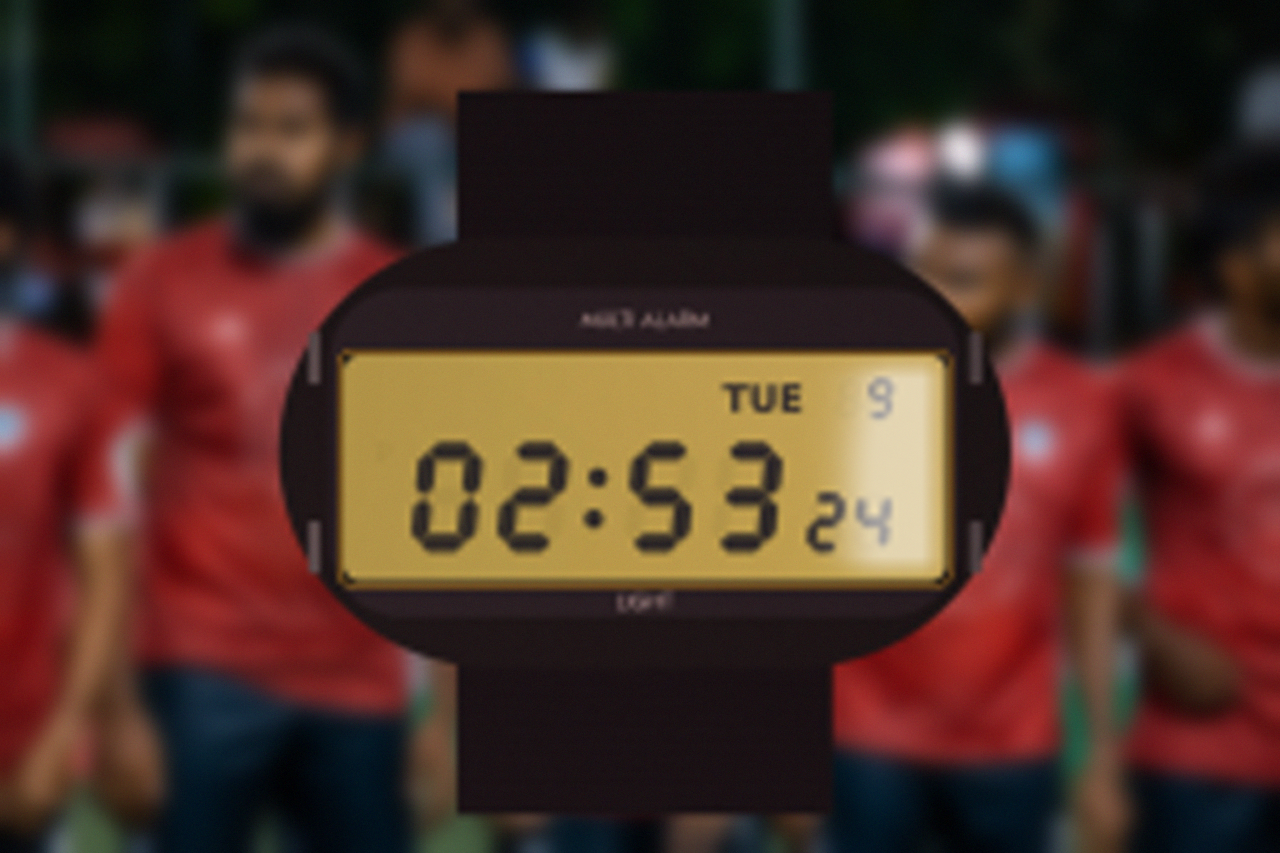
2:53:24
